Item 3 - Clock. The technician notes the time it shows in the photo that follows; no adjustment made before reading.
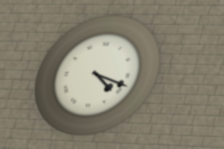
4:18
